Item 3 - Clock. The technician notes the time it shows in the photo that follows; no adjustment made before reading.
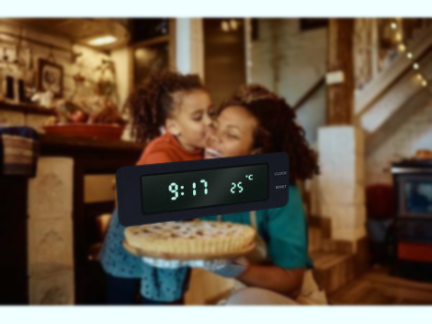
9:17
